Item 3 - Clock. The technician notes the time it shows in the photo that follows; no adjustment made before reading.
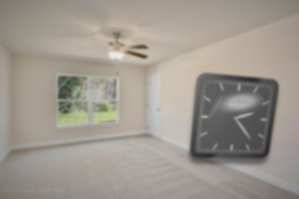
2:23
